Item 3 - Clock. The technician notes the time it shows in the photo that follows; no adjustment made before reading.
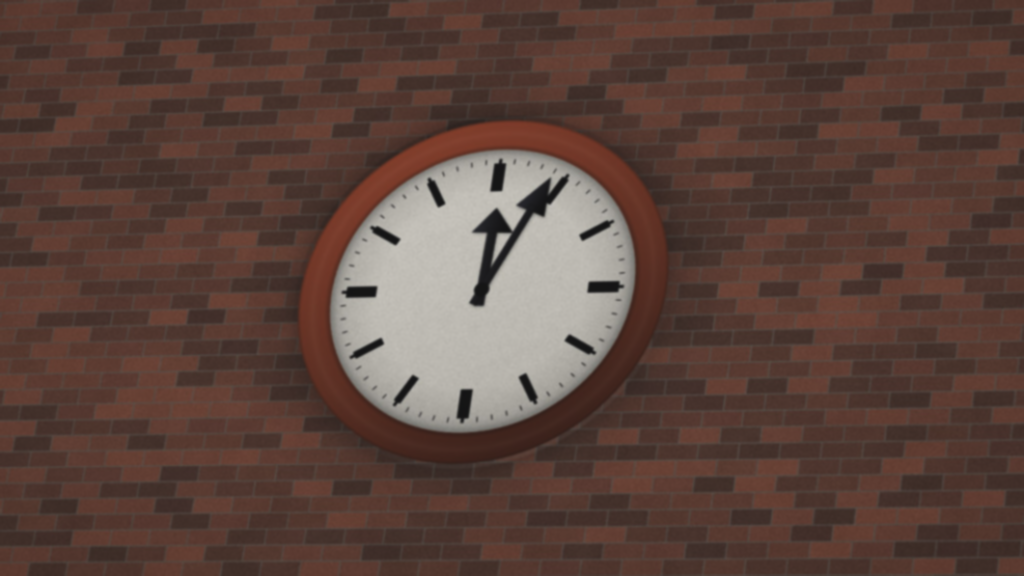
12:04
